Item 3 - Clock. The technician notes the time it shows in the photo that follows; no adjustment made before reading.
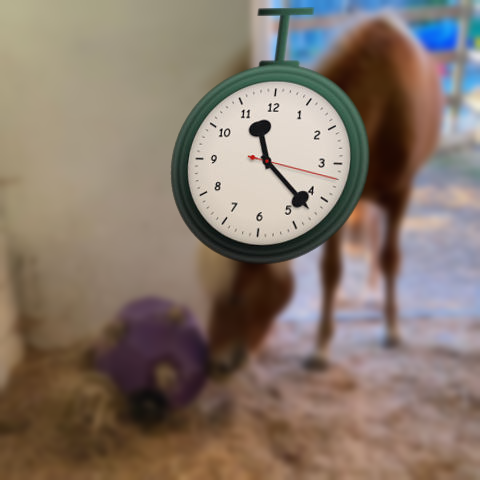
11:22:17
